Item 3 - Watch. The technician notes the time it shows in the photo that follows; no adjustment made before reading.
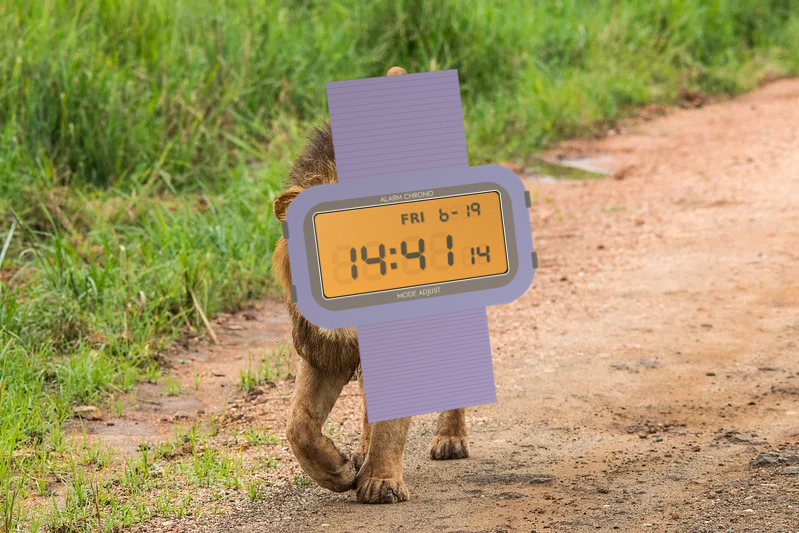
14:41:14
